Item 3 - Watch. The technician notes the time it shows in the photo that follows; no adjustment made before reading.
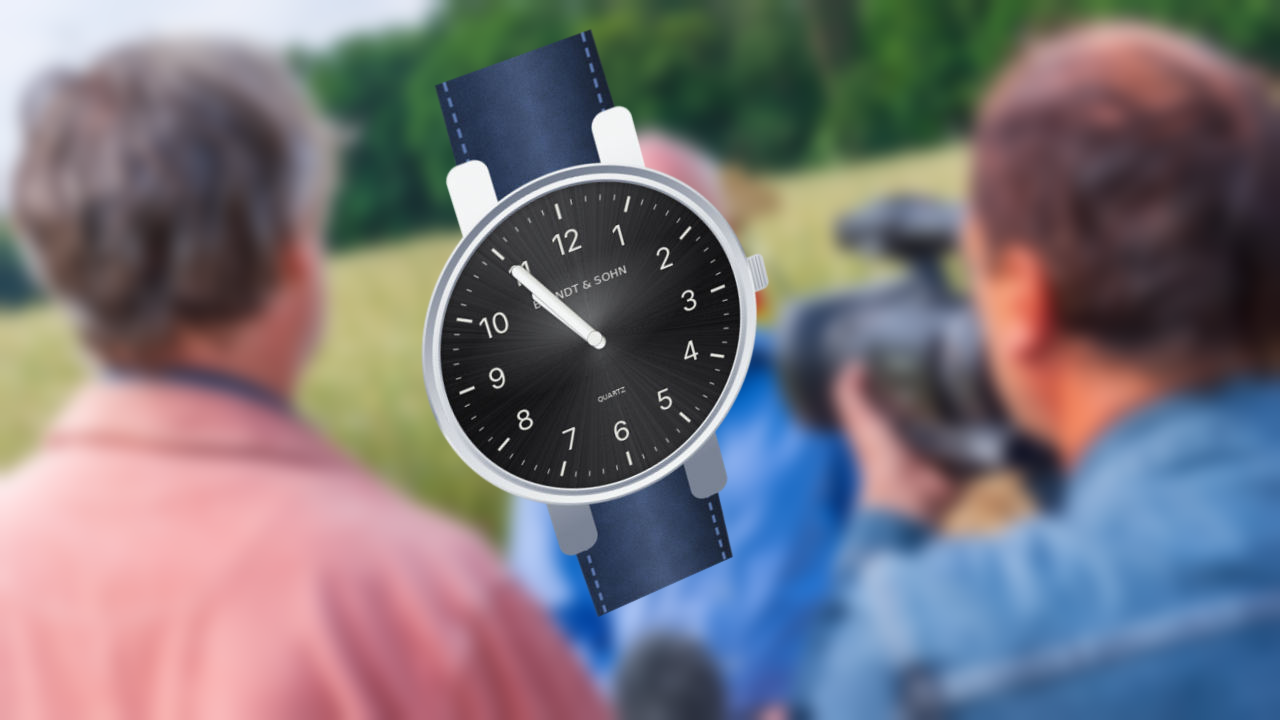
10:55
